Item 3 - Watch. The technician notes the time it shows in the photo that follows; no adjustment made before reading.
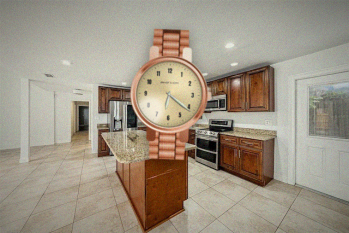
6:21
